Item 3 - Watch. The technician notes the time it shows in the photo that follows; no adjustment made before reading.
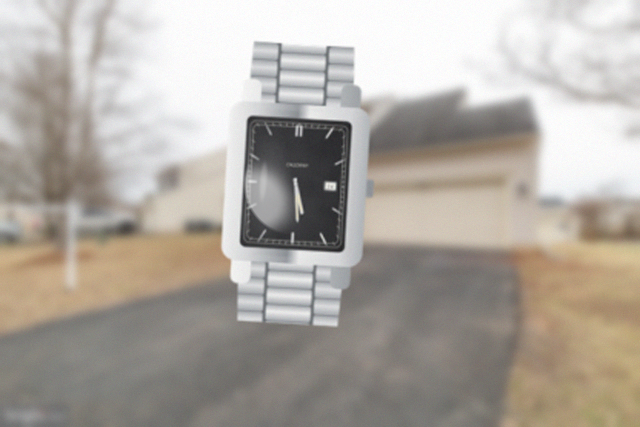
5:29
